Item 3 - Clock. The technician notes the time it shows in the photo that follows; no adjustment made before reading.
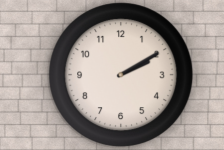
2:10
